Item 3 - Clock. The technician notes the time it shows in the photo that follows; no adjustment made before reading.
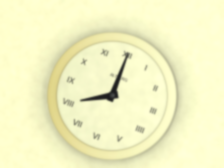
8:00
